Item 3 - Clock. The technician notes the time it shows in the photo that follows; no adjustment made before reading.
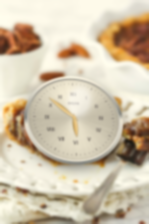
5:52
